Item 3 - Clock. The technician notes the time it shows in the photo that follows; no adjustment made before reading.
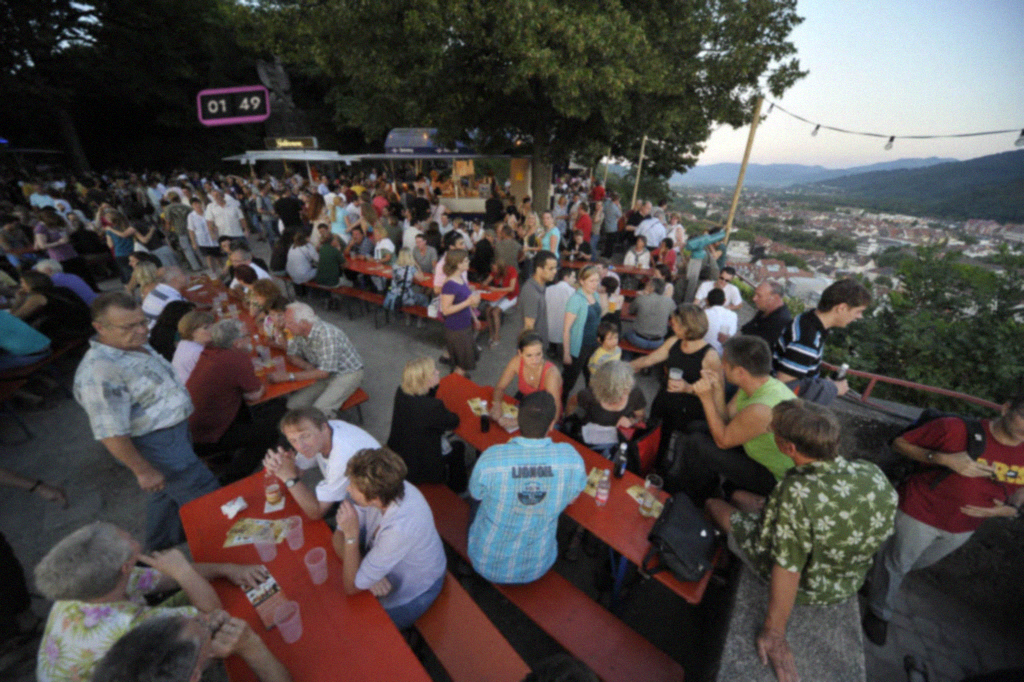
1:49
